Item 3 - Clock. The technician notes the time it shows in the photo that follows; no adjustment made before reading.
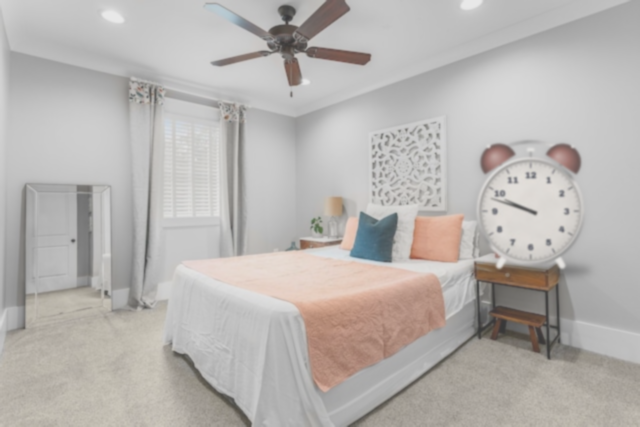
9:48
